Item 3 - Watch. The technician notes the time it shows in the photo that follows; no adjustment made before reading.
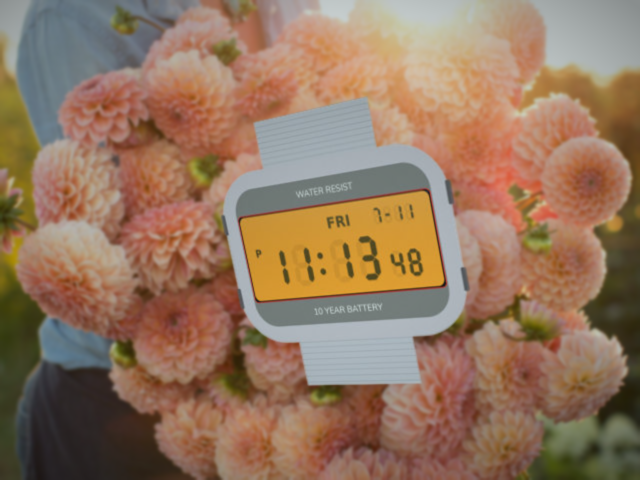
11:13:48
